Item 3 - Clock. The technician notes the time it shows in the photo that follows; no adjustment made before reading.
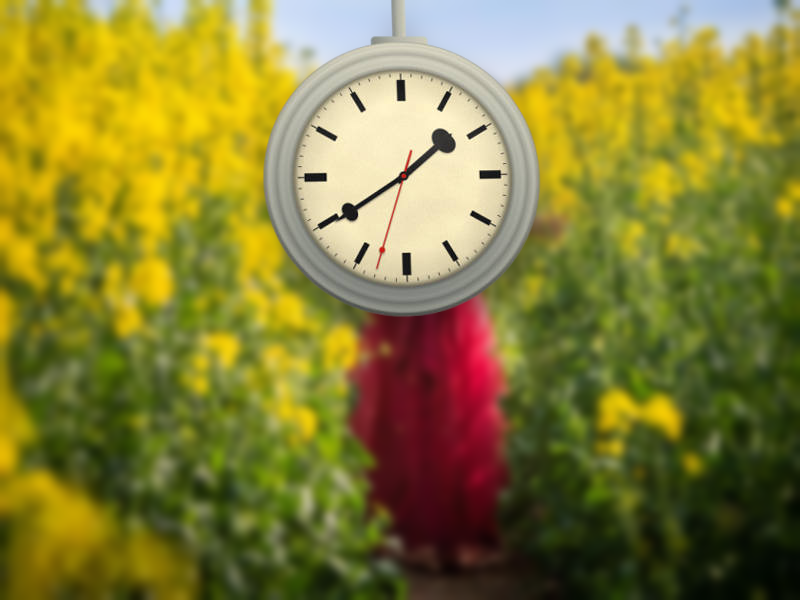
1:39:33
